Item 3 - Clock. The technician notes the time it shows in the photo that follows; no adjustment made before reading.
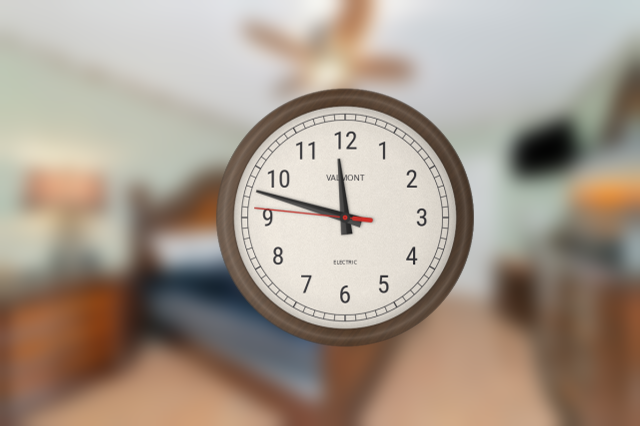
11:47:46
